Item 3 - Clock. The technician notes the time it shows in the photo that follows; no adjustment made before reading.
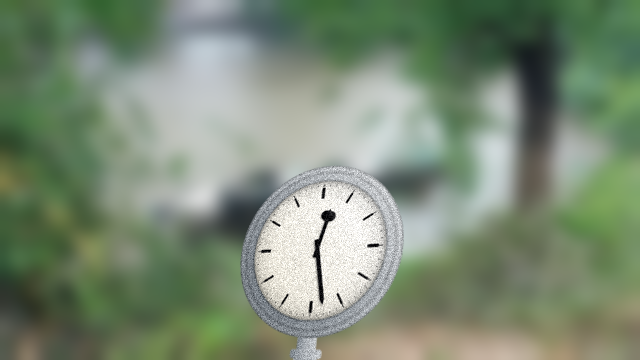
12:28
